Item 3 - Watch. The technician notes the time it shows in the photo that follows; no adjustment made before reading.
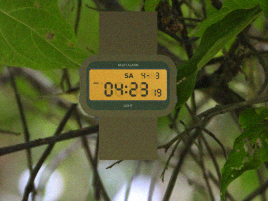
4:23:19
